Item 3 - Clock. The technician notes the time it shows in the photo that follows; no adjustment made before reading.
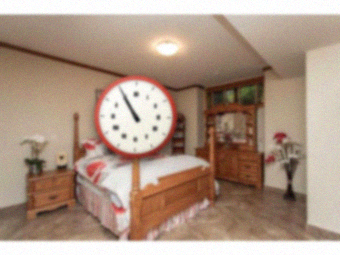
10:55
